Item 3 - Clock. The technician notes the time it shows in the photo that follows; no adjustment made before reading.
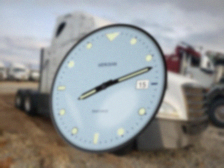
8:12
